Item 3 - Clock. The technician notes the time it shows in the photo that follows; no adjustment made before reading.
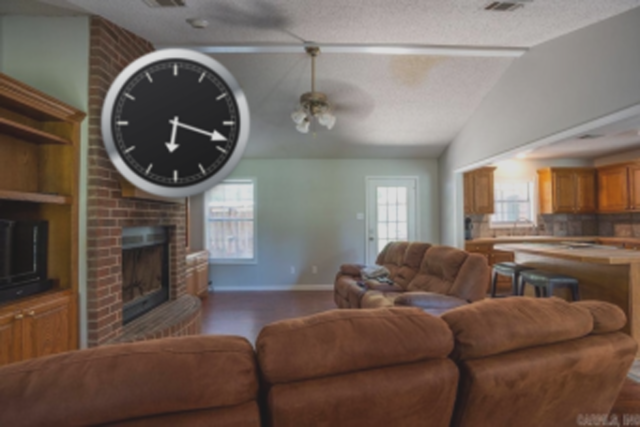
6:18
